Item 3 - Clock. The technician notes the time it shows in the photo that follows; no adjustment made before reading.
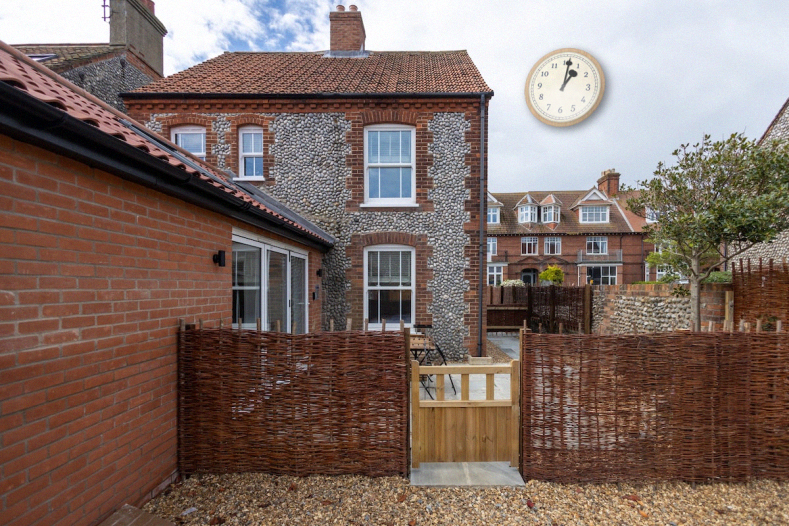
1:01
